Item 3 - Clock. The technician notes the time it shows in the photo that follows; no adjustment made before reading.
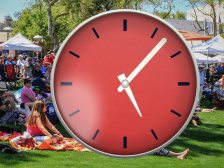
5:07
